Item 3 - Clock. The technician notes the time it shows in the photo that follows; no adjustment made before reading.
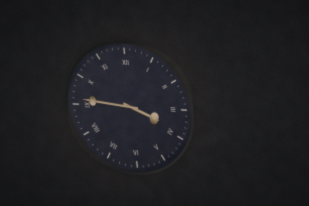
3:46
